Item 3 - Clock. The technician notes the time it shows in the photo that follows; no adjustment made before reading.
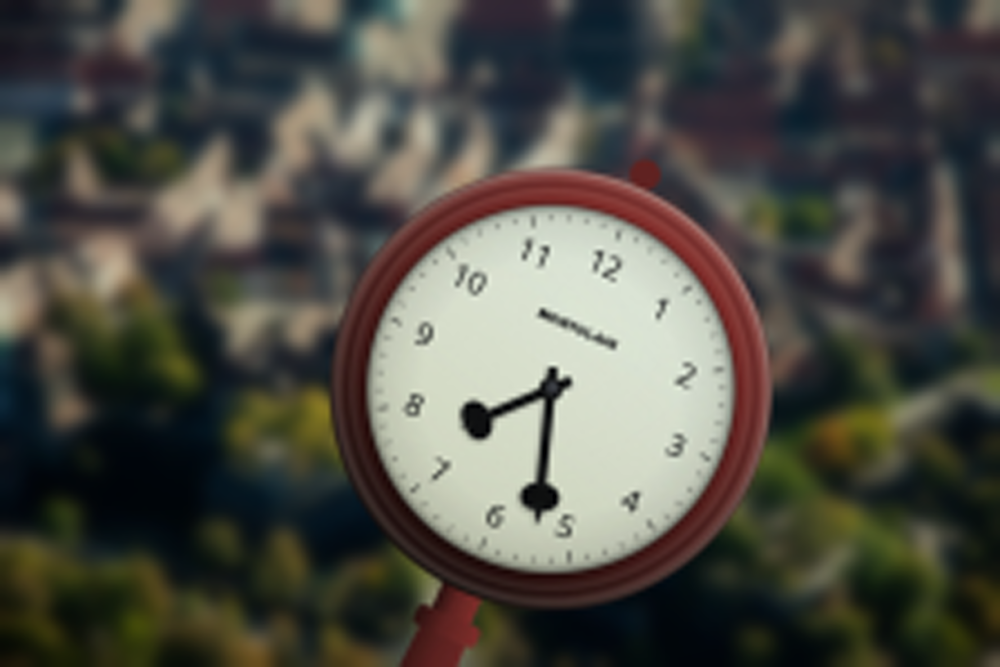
7:27
